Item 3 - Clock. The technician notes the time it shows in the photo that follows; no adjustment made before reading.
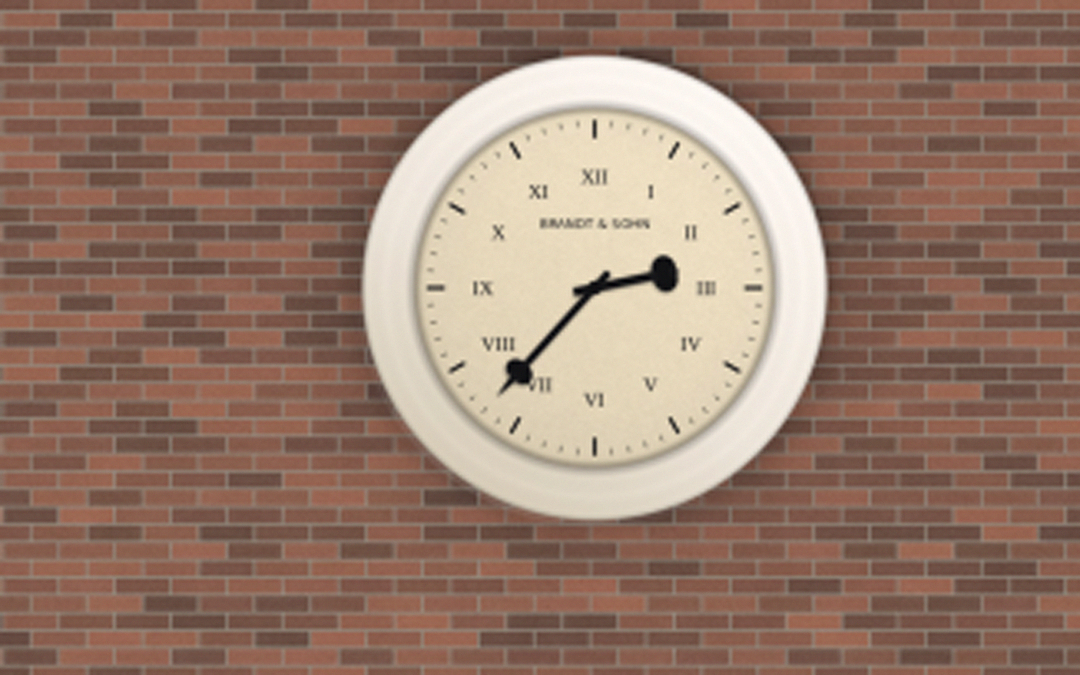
2:37
